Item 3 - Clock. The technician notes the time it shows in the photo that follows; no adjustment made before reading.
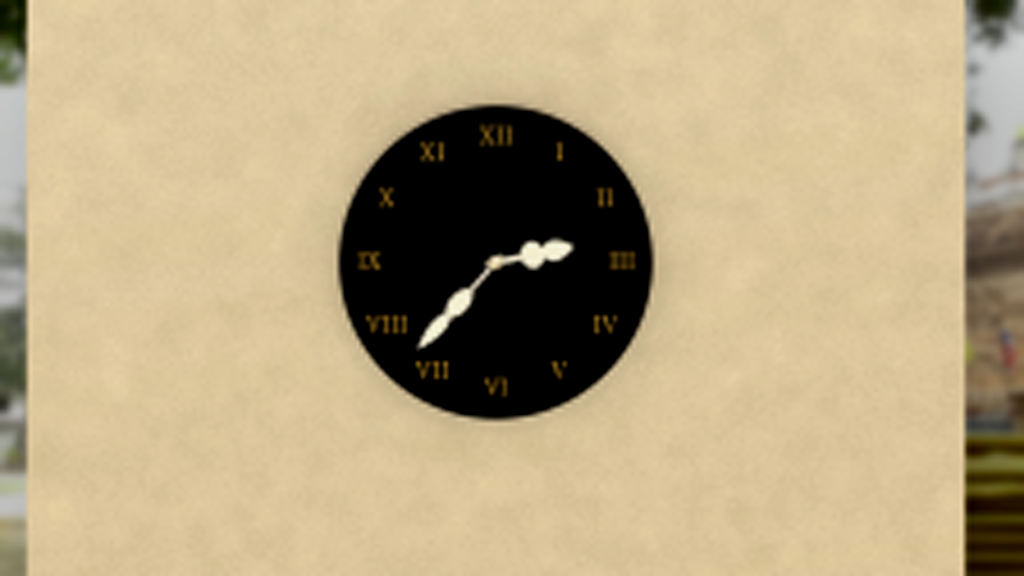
2:37
